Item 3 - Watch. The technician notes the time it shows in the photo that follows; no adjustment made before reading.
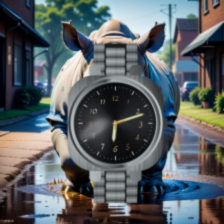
6:12
